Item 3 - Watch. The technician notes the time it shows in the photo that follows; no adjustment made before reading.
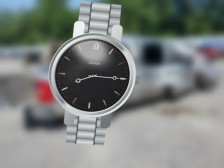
8:15
